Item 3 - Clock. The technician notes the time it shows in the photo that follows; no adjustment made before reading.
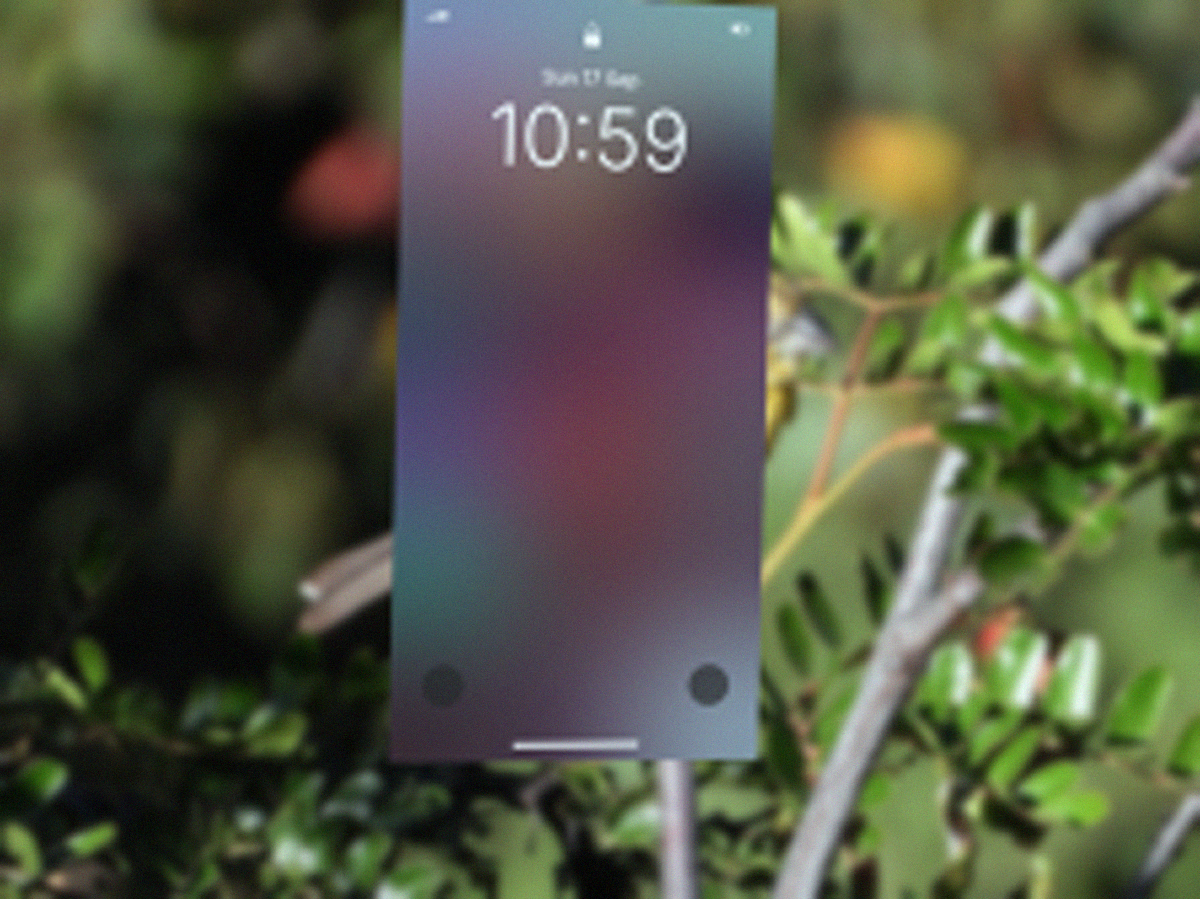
10:59
